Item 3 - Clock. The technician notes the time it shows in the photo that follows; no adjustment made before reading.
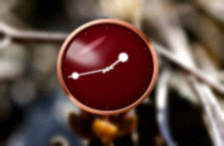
1:43
